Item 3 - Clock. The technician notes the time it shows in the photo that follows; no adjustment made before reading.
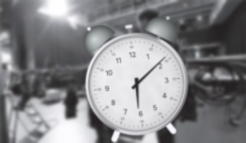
6:09
